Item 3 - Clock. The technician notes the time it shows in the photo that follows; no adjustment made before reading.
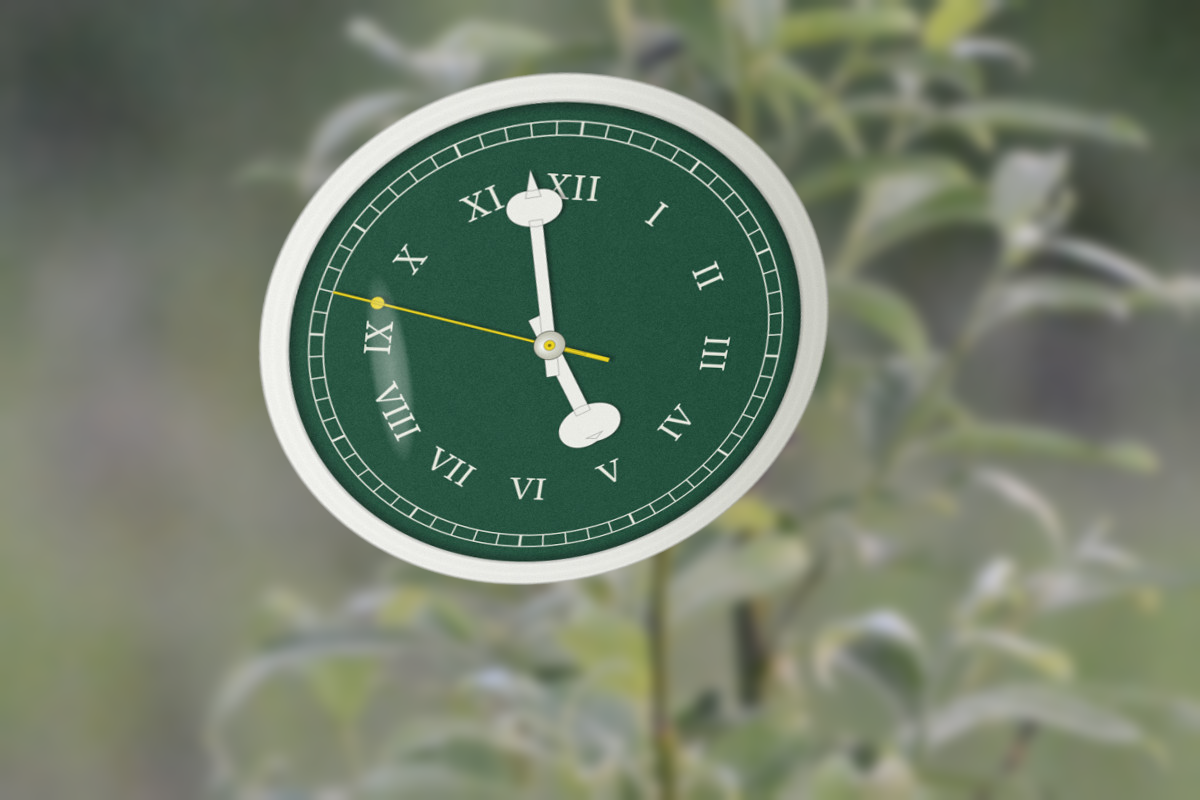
4:57:47
